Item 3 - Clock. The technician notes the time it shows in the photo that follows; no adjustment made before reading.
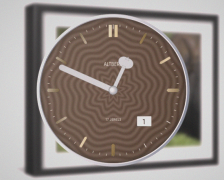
12:49
